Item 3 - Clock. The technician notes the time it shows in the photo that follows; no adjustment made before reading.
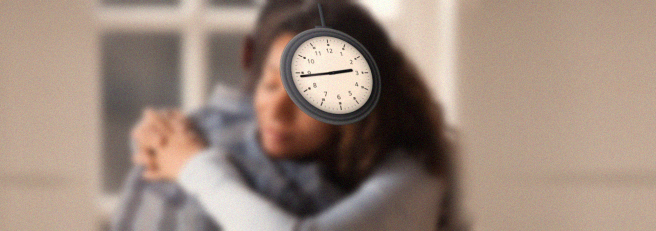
2:44
